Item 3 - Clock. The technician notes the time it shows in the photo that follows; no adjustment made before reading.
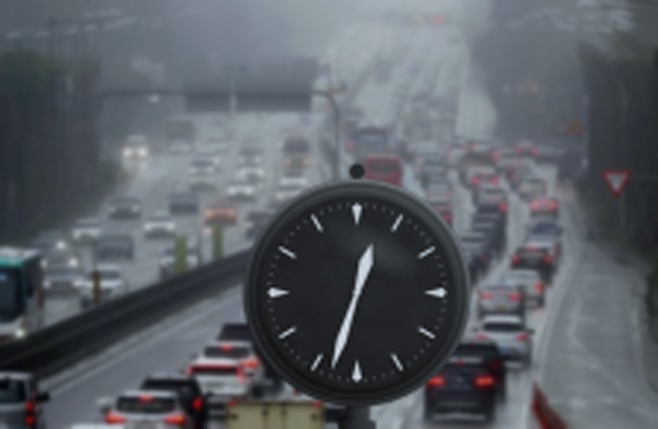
12:33
